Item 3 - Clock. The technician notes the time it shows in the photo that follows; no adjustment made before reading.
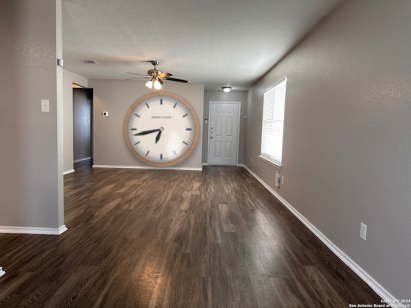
6:43
